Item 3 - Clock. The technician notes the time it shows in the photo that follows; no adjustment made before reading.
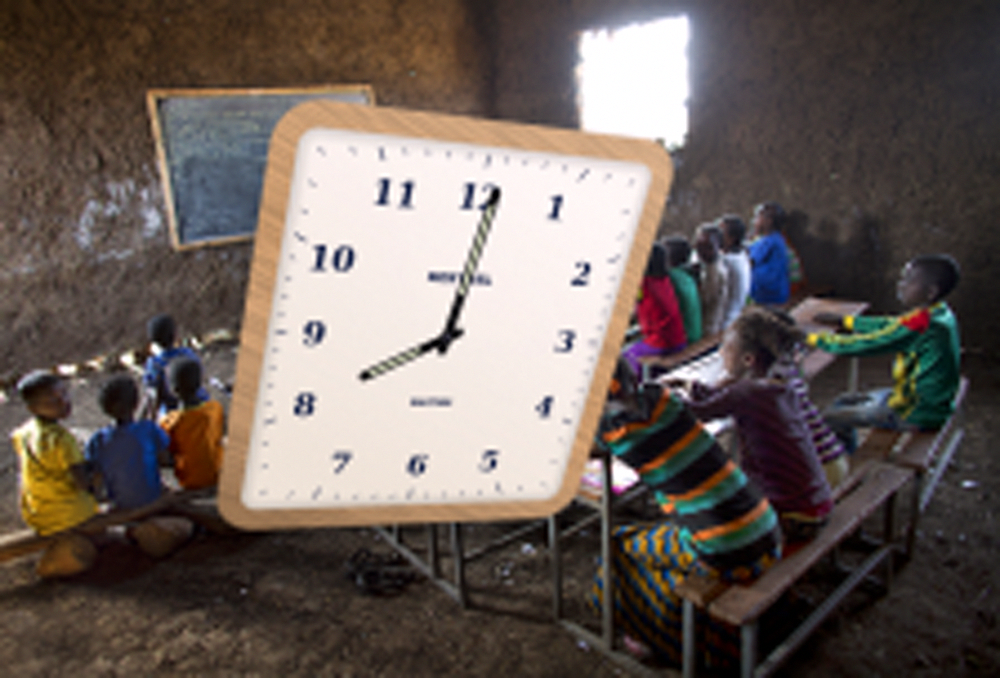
8:01
